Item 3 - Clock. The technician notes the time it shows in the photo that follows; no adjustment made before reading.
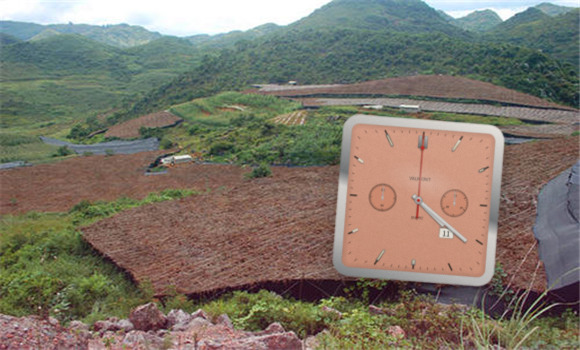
4:21
